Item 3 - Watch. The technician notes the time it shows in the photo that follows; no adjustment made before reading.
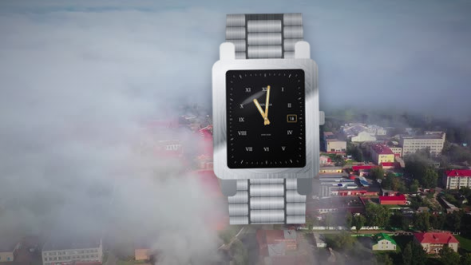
11:01
